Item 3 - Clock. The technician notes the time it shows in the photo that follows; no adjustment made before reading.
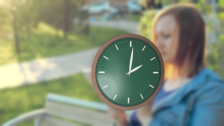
2:01
